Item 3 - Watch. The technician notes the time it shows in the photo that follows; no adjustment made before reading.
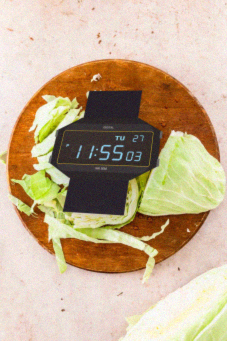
11:55:03
